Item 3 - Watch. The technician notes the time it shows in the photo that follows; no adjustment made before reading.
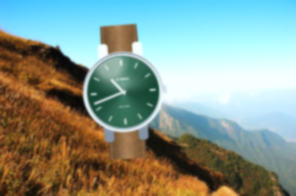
10:42
